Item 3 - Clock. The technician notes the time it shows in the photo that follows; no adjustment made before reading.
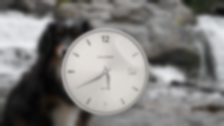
5:40
